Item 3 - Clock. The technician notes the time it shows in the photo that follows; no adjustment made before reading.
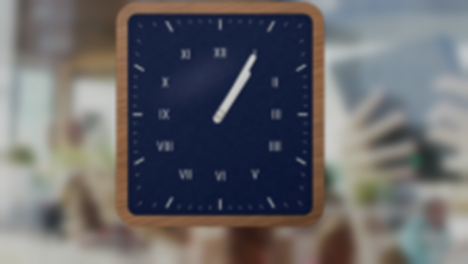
1:05
